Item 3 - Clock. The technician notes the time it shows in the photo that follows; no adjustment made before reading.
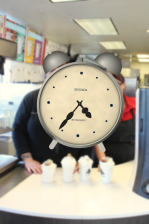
4:36
